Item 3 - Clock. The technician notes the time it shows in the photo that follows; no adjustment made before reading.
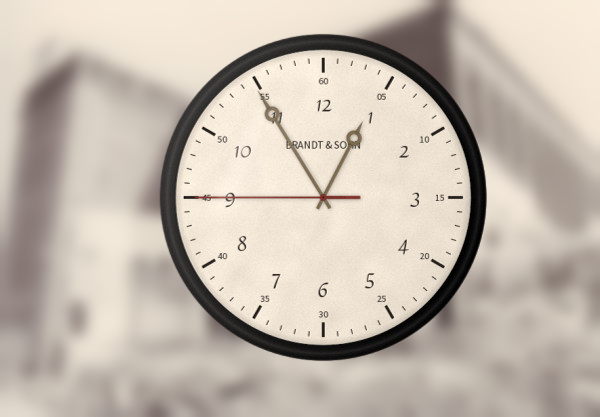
12:54:45
